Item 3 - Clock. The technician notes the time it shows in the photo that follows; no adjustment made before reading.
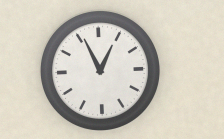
12:56
